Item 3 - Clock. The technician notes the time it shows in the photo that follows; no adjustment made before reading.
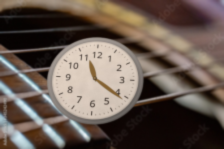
11:21
